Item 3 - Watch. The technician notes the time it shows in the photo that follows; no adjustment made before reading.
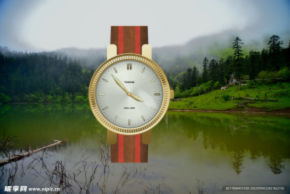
3:53
